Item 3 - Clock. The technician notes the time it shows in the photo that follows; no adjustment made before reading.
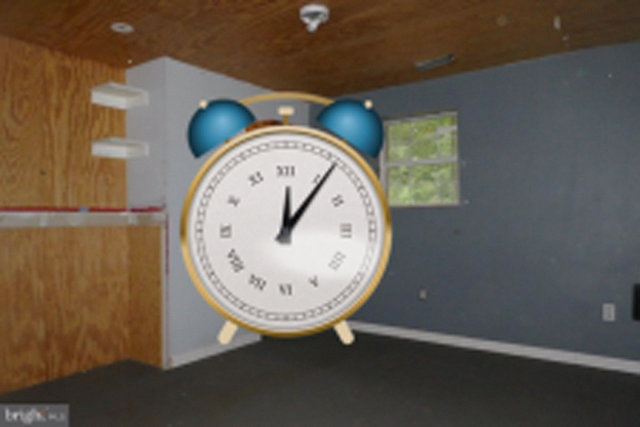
12:06
